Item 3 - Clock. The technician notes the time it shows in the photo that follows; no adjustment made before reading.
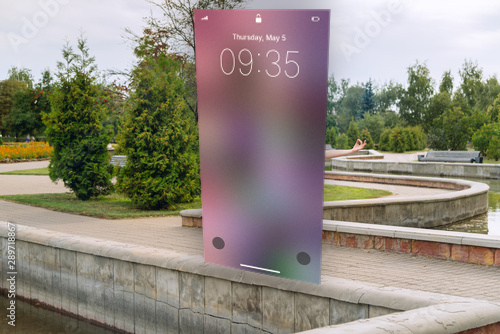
9:35
